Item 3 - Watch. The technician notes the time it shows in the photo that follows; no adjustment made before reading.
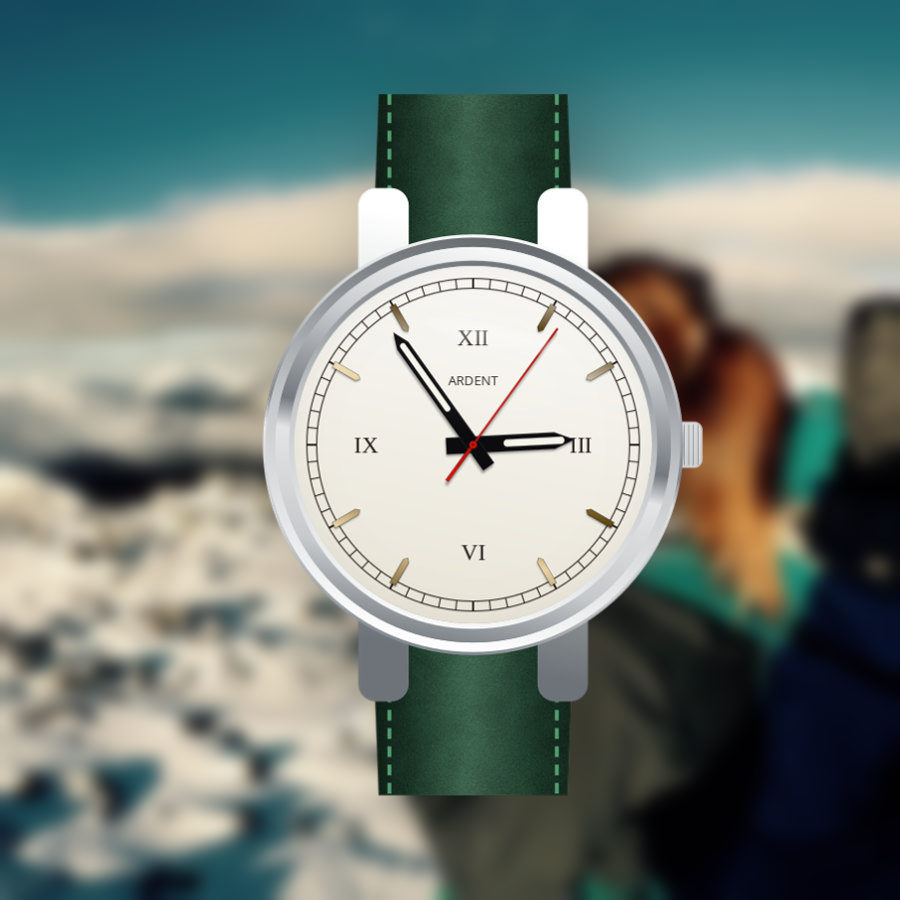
2:54:06
